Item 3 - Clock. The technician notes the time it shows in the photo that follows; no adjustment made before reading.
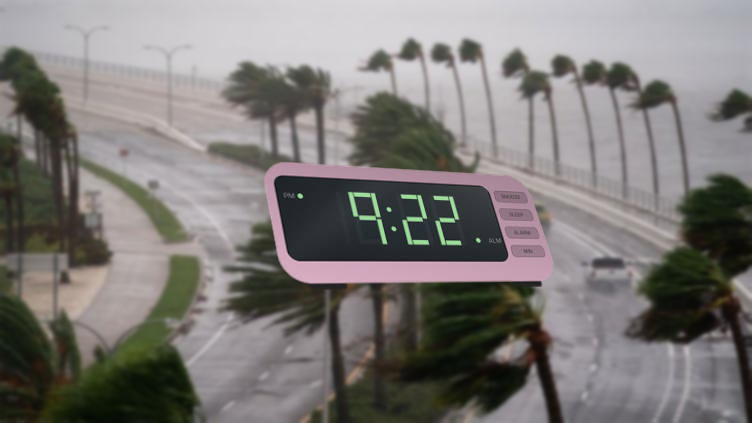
9:22
